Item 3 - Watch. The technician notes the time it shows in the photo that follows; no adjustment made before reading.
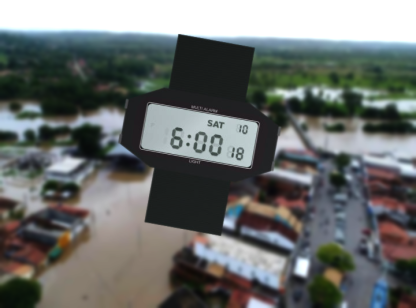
6:00:18
